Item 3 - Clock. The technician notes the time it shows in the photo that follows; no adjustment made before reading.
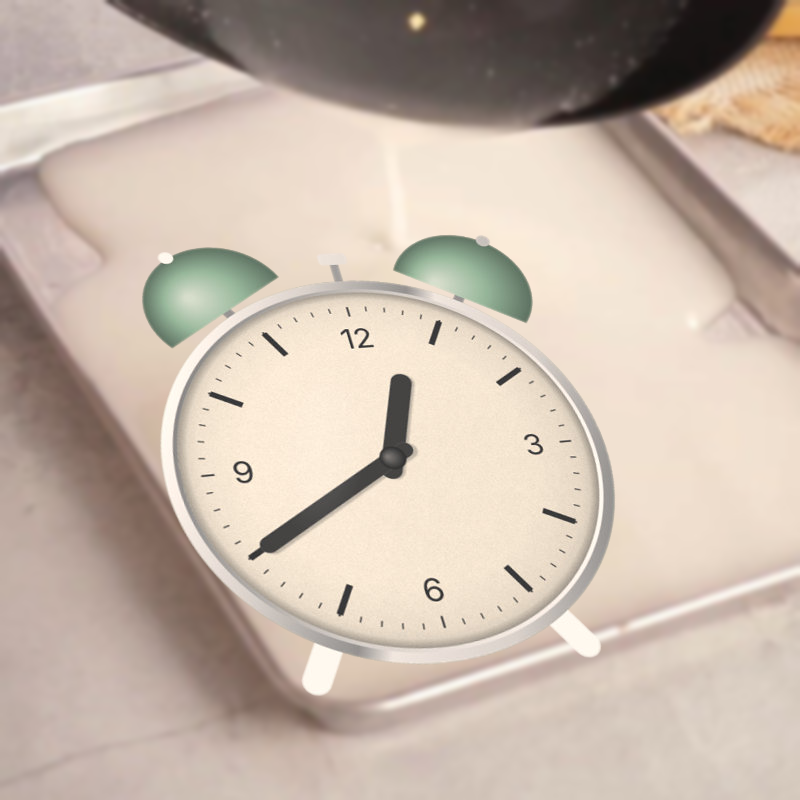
12:40
